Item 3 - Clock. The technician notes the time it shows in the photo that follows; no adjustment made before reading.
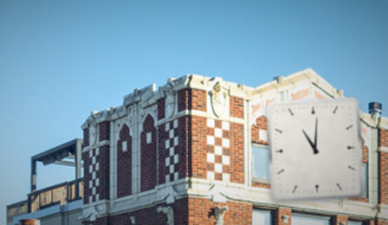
11:01
